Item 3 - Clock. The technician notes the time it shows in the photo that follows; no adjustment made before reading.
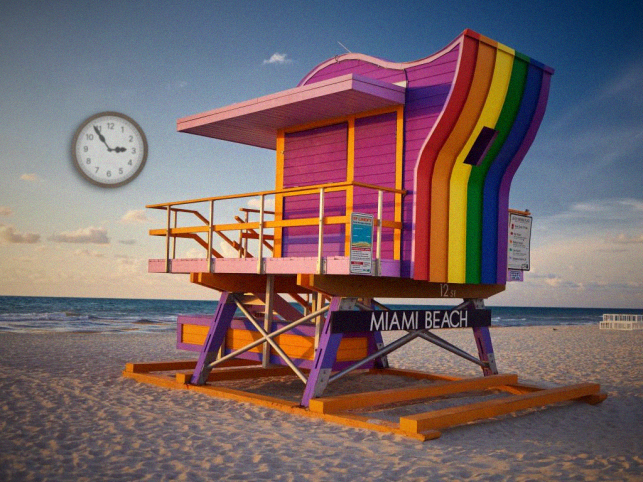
2:54
